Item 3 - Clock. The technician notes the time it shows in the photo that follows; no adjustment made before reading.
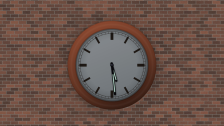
5:29
